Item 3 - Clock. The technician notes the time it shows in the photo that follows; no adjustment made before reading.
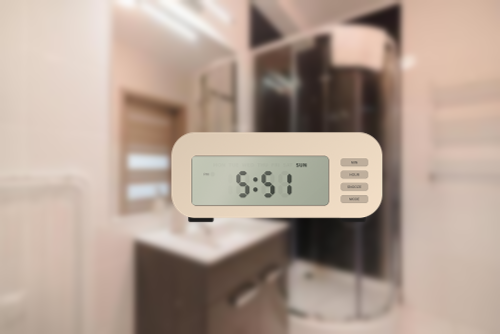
5:51
